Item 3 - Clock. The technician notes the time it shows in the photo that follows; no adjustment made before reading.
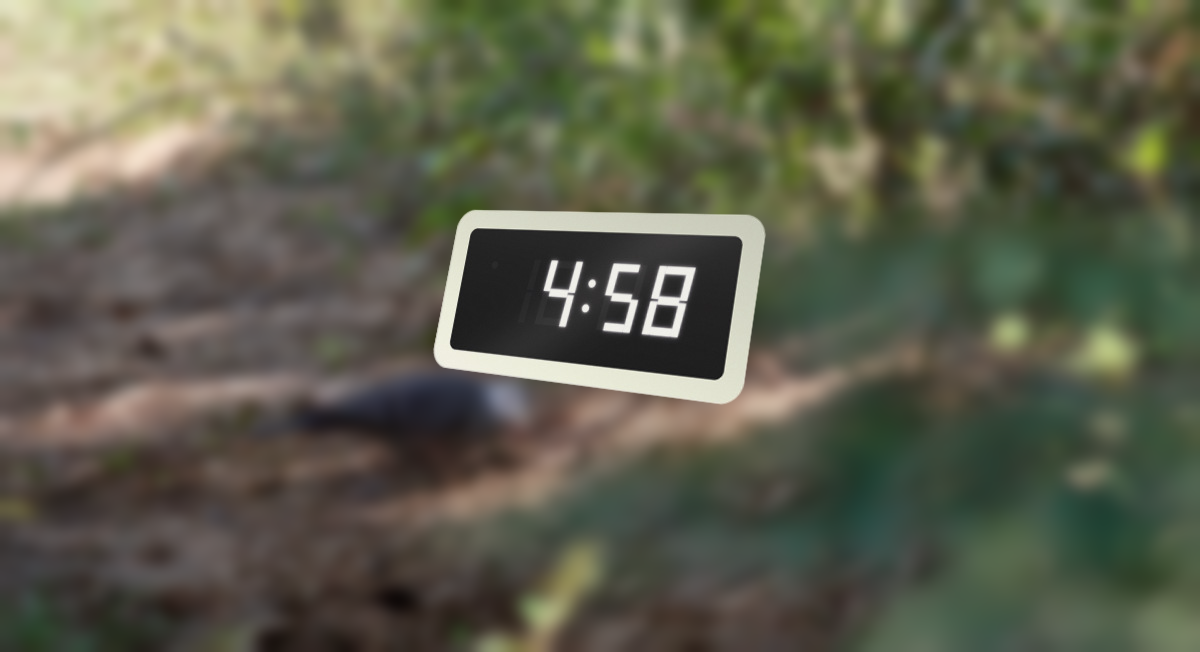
4:58
